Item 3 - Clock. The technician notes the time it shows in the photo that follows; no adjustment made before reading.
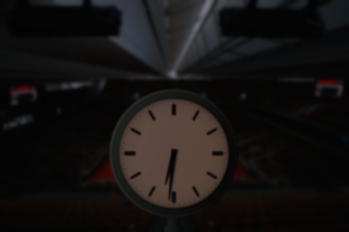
6:31
